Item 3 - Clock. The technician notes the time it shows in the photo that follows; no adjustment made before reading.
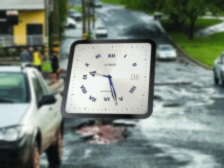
9:27
